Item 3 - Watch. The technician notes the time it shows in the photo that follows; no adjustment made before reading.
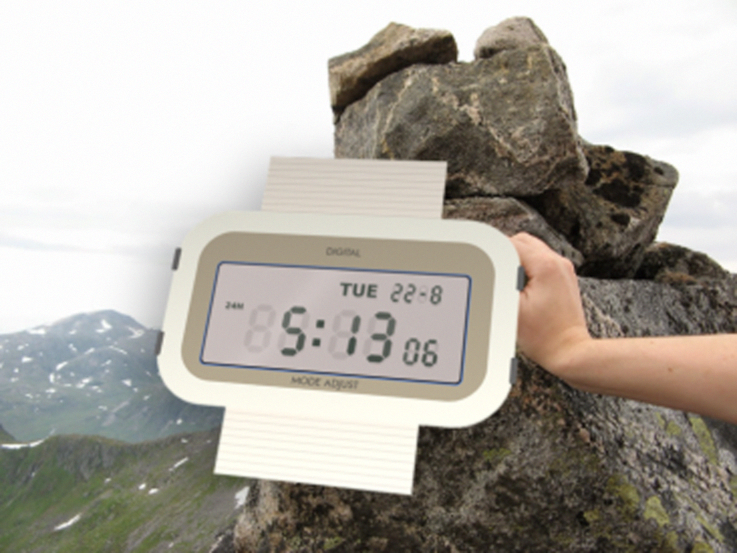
5:13:06
